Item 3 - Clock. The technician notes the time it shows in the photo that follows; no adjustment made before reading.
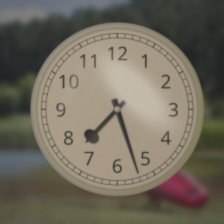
7:27
